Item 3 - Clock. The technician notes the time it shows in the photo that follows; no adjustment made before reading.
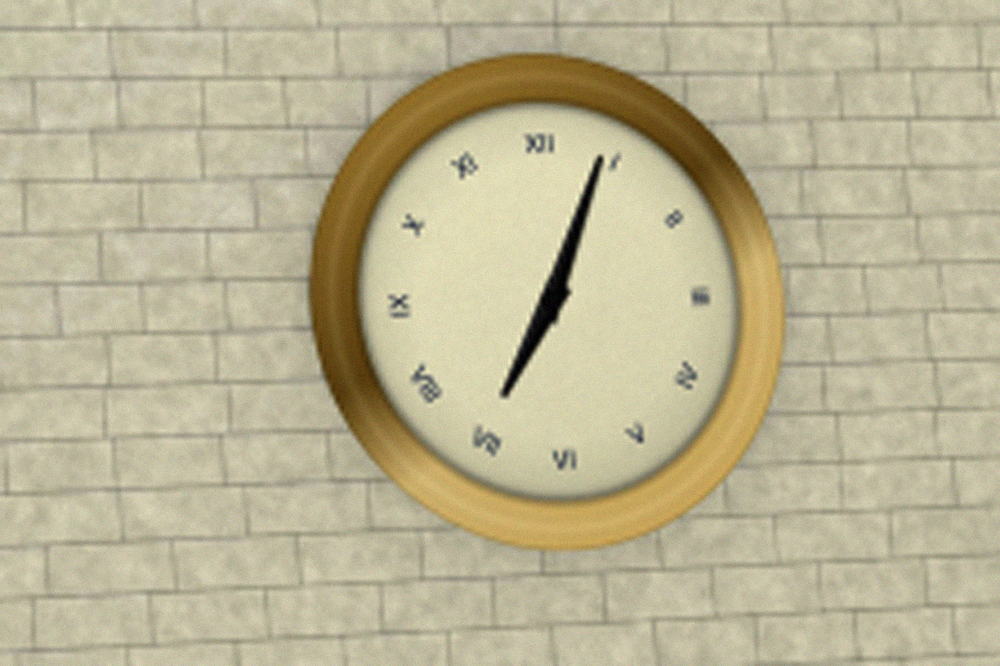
7:04
